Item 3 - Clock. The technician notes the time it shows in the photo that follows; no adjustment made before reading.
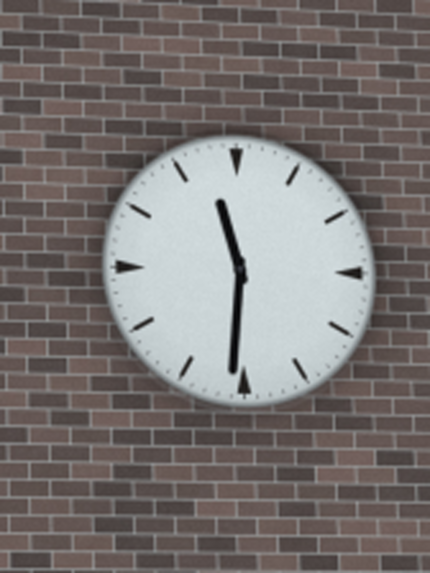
11:31
